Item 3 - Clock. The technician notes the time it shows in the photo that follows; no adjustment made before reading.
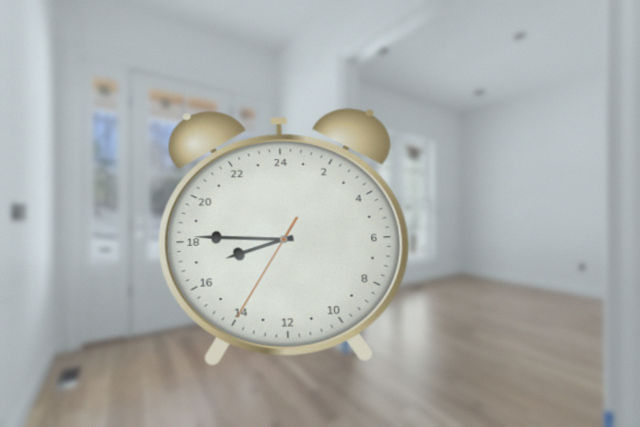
16:45:35
